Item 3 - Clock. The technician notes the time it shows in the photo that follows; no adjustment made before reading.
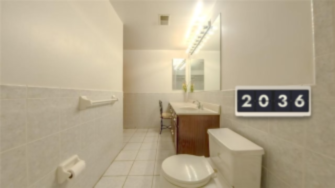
20:36
